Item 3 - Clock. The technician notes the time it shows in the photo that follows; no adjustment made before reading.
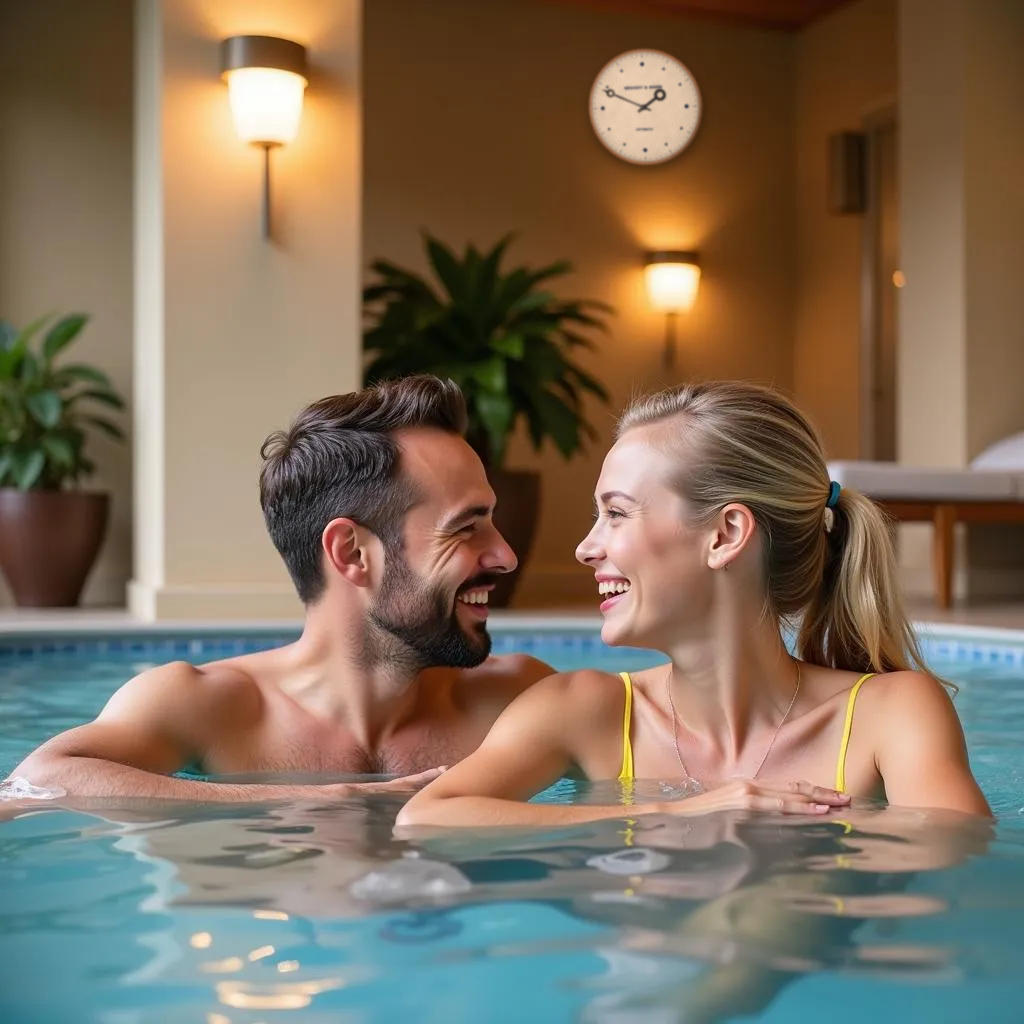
1:49
